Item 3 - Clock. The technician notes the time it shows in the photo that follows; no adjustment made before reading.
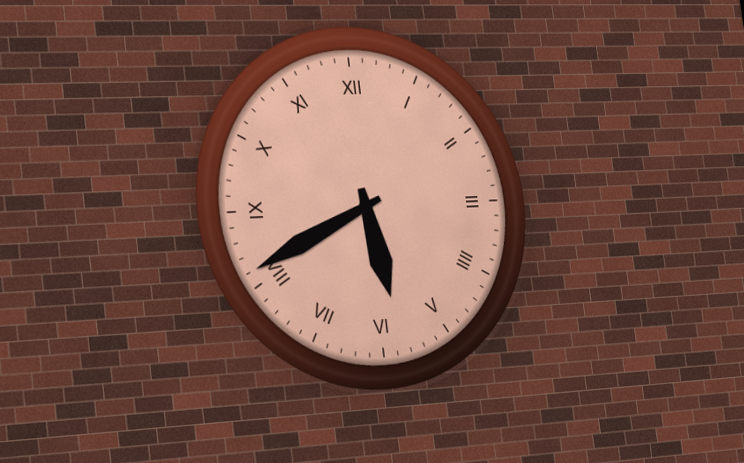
5:41
